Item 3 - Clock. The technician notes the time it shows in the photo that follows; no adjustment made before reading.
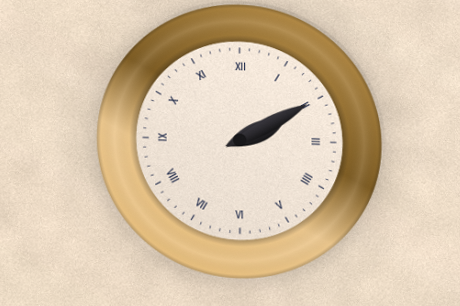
2:10
